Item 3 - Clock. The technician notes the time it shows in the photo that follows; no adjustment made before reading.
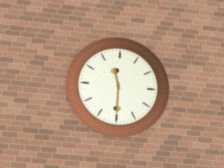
11:30
